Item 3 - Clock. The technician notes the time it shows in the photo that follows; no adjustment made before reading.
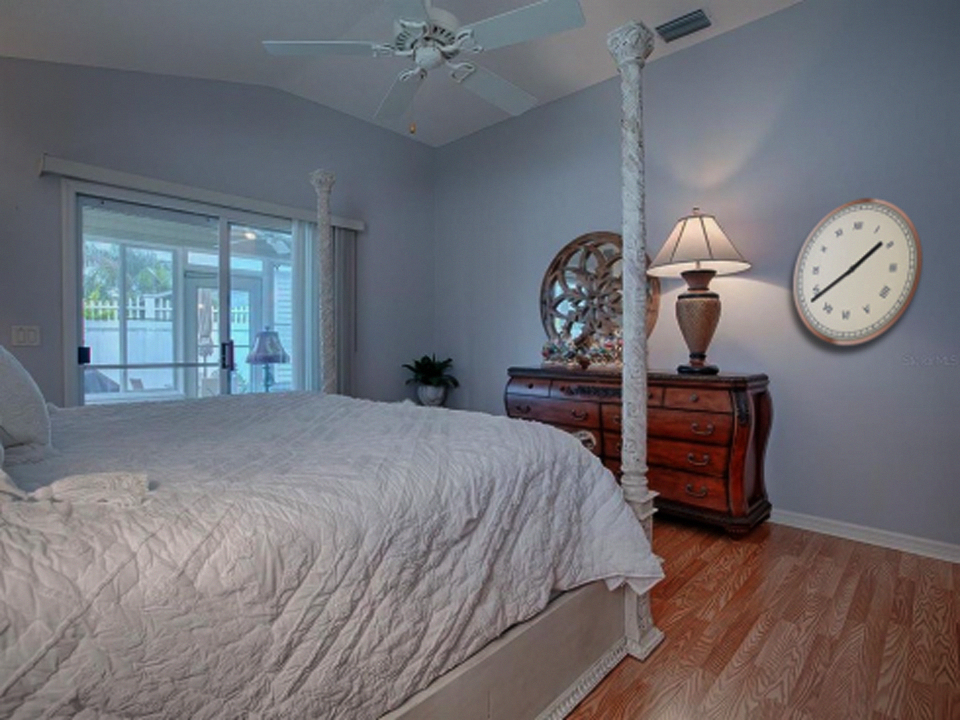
1:39
